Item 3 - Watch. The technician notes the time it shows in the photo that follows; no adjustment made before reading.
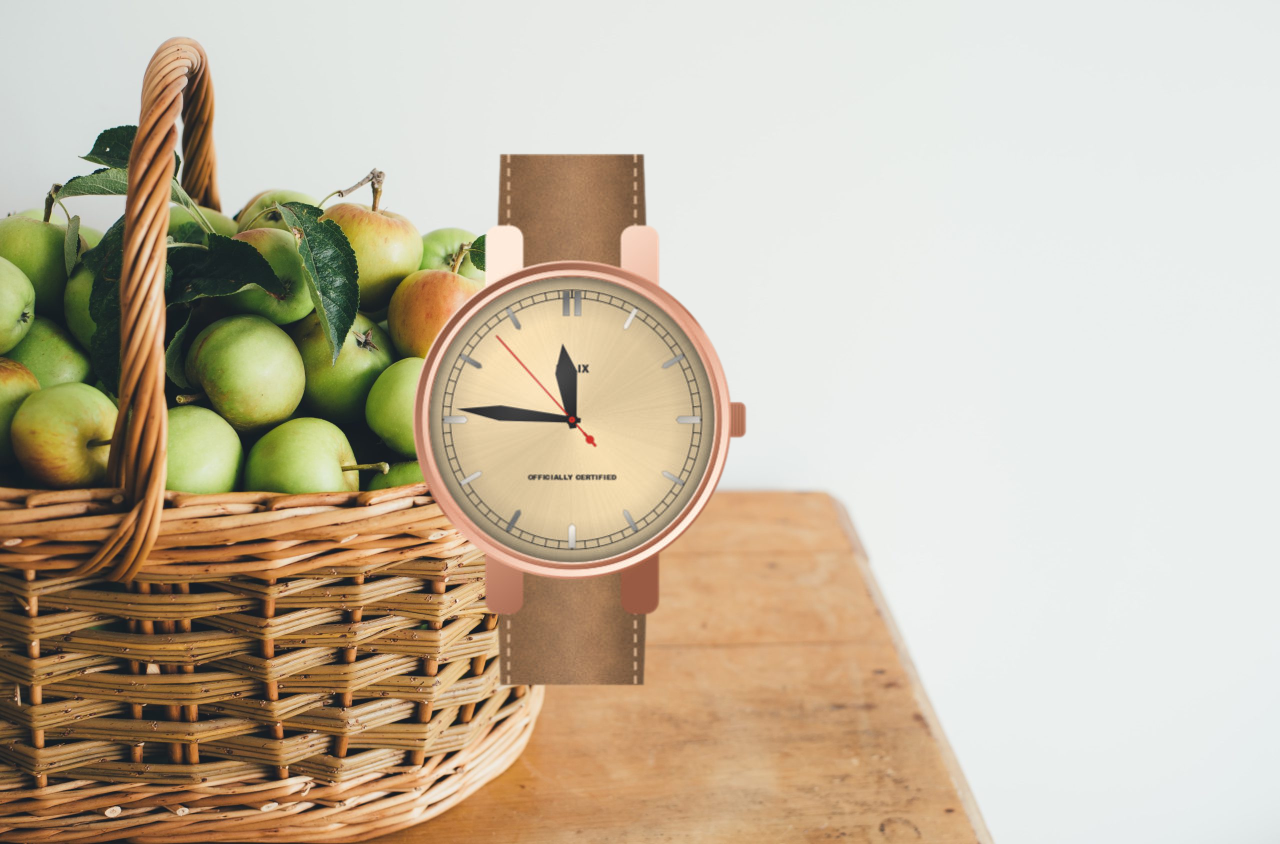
11:45:53
